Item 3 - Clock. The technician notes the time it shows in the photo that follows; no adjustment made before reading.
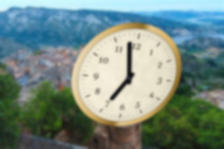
6:58
